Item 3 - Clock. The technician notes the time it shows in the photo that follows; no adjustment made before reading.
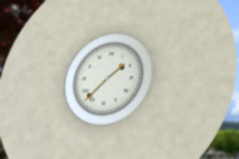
1:37
